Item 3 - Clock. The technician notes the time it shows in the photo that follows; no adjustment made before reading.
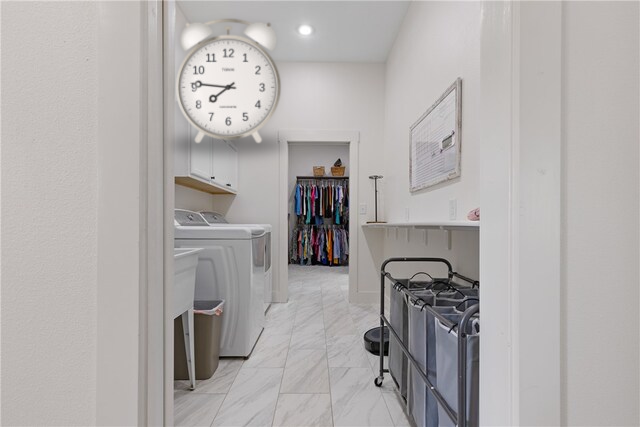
7:46
